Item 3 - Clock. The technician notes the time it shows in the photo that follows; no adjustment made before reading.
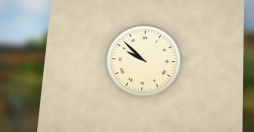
9:52
